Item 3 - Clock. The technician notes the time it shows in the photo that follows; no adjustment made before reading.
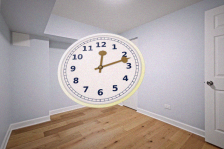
12:12
